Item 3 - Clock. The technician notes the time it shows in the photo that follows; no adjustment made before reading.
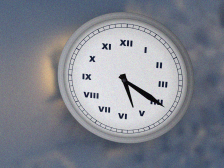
5:20
